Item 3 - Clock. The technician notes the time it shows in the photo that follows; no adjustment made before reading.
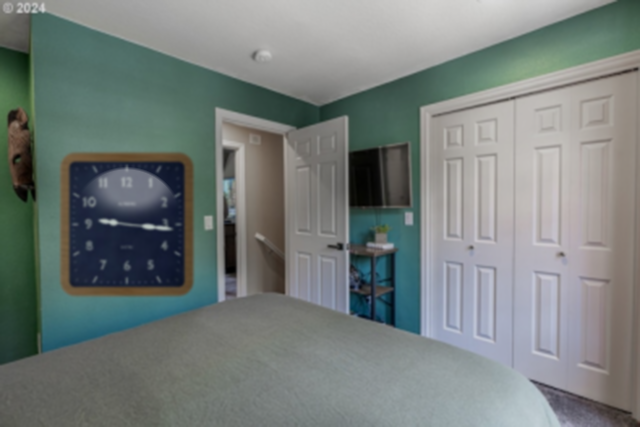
9:16
